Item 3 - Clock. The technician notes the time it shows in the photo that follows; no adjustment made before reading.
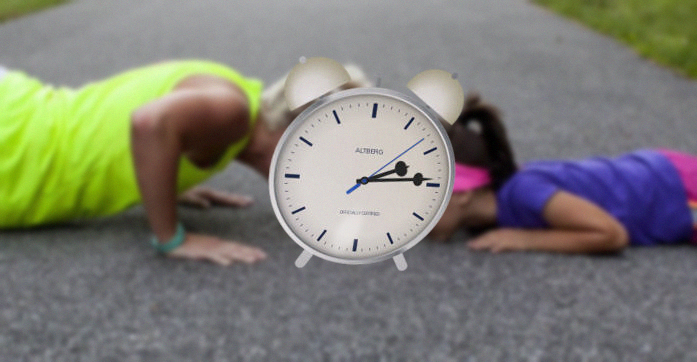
2:14:08
